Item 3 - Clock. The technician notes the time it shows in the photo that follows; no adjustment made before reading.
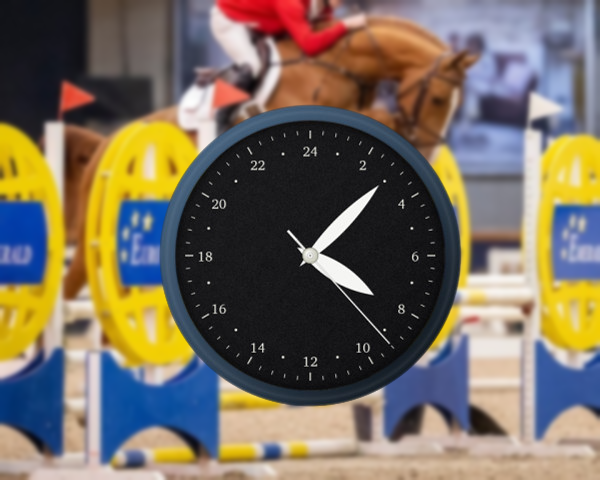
8:07:23
